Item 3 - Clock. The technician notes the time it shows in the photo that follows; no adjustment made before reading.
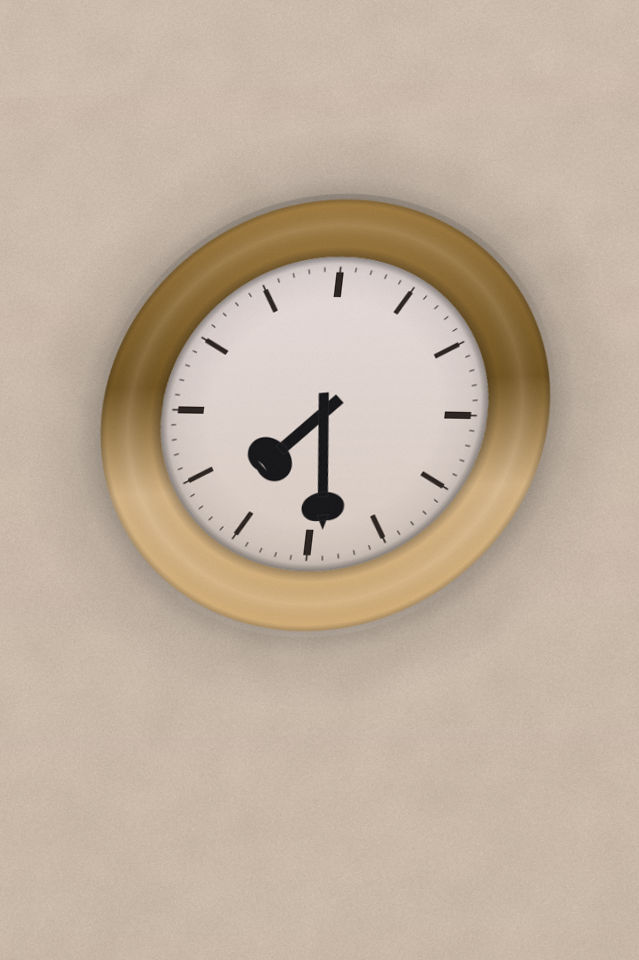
7:29
